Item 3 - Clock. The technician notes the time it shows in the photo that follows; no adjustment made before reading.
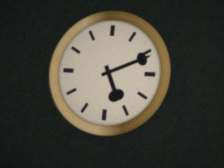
5:11
